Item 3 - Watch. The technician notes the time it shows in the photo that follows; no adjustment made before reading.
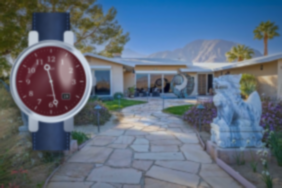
11:28
